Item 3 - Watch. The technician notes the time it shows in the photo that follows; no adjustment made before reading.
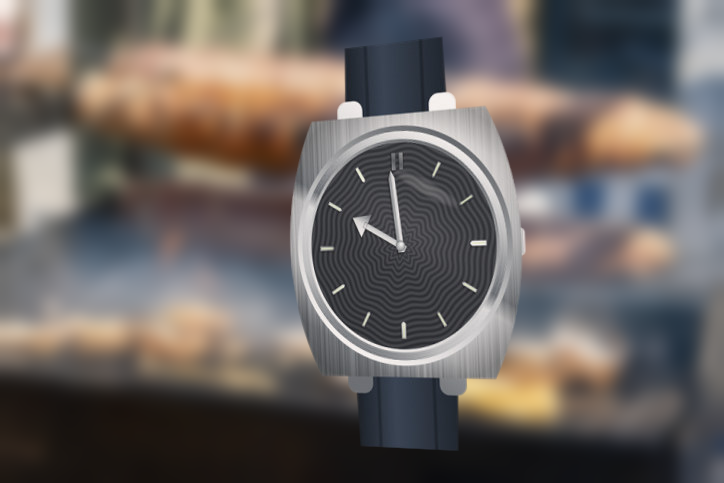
9:59
